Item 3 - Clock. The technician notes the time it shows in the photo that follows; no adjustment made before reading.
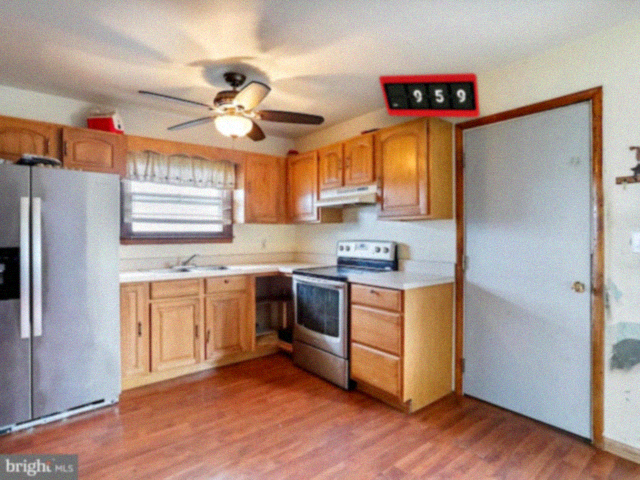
9:59
